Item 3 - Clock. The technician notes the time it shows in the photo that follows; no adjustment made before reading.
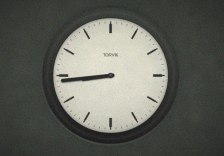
8:44
